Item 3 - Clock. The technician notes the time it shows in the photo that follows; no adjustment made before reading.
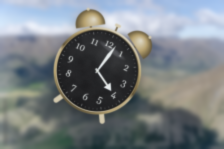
4:02
